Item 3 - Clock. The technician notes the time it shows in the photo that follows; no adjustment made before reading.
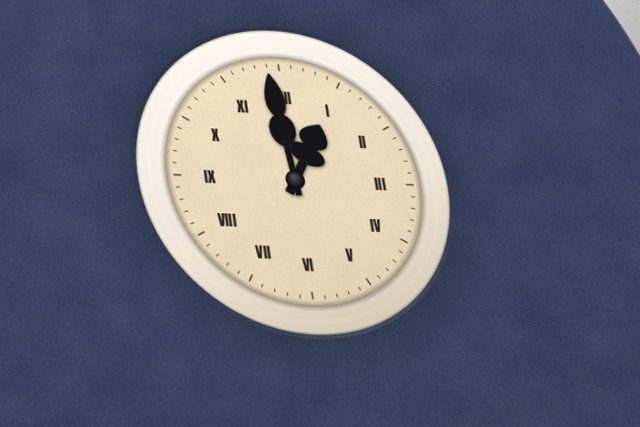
12:59
